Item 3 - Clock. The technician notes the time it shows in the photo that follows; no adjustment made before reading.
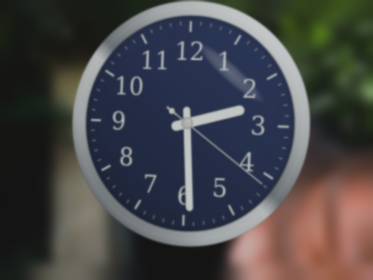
2:29:21
